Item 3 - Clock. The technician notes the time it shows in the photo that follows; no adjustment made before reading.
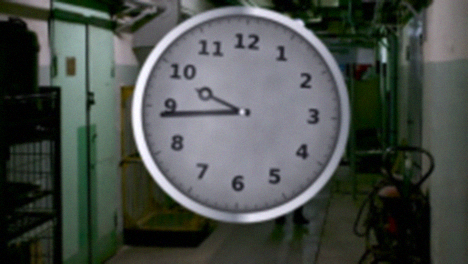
9:44
